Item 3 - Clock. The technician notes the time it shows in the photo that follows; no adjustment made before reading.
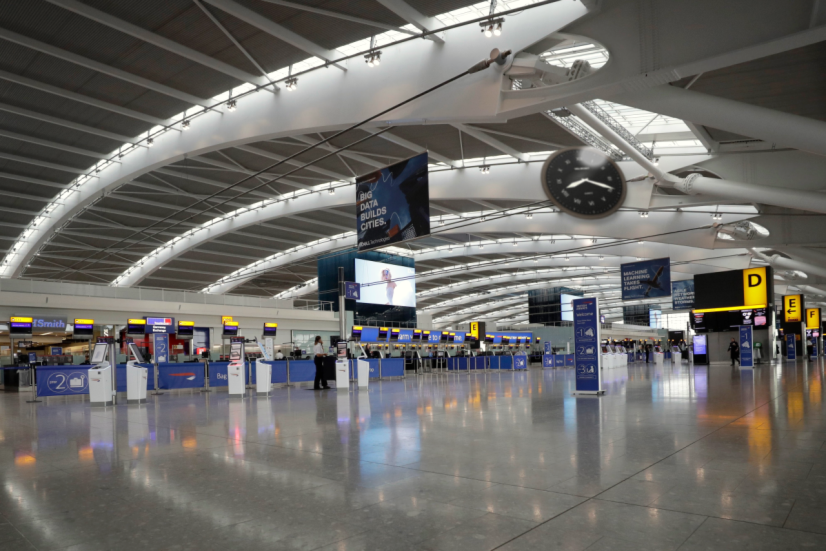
8:19
